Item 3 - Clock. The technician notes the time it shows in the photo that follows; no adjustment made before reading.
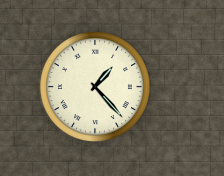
1:23
